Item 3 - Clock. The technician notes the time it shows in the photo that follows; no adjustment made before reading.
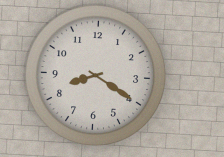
8:20
